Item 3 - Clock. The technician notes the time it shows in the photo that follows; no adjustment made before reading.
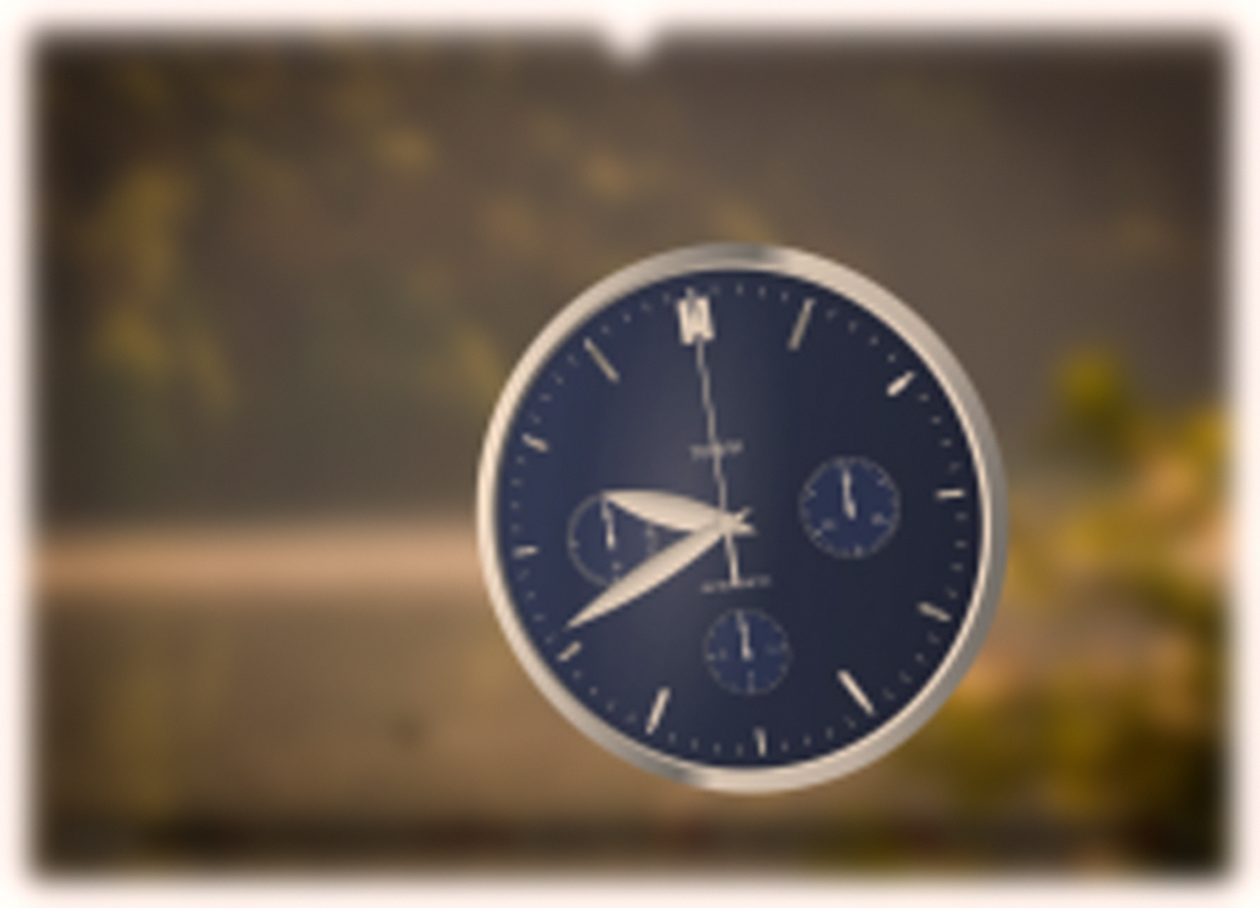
9:41
